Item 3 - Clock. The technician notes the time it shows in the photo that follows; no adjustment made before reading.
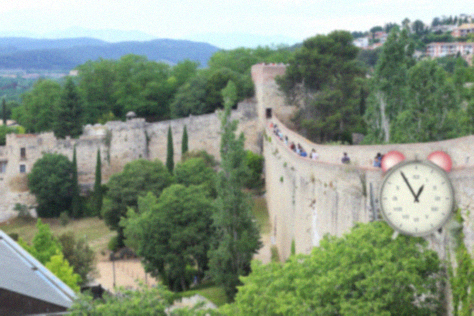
12:55
